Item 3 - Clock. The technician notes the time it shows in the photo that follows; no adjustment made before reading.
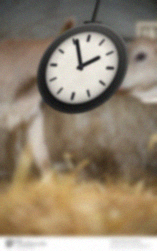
1:56
